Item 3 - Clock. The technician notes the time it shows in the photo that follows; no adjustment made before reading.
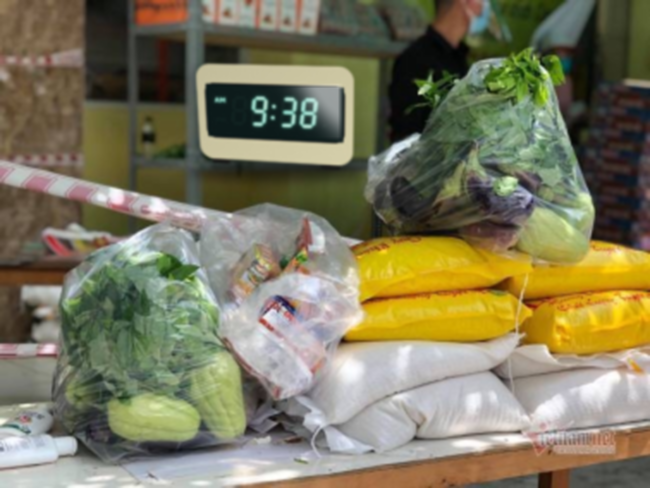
9:38
